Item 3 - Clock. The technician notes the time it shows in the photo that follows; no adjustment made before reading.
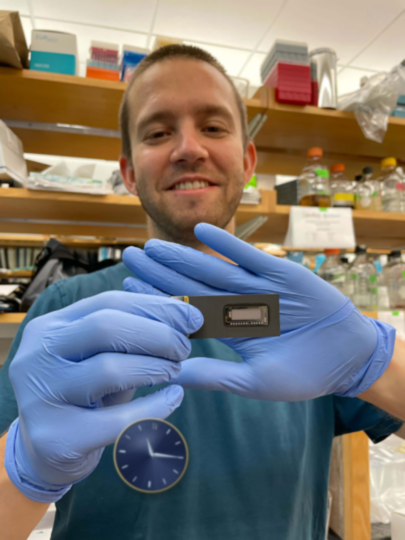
11:15
